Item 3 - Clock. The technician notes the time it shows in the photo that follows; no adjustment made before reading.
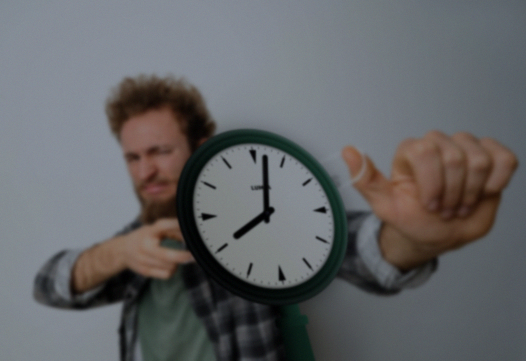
8:02
